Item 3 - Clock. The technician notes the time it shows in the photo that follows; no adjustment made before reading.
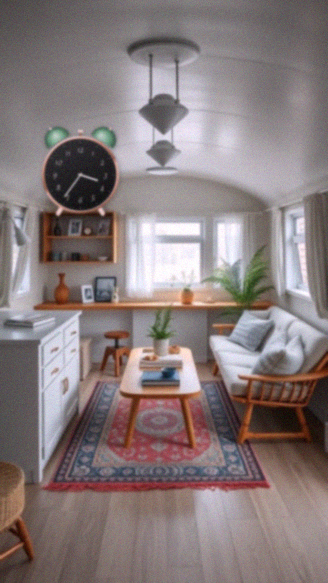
3:36
